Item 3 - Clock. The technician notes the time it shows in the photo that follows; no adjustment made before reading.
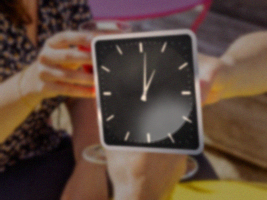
1:01
